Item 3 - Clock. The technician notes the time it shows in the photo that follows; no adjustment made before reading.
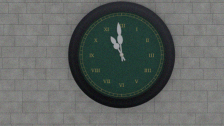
10:59
